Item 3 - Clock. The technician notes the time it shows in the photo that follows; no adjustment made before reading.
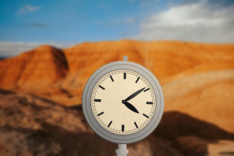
4:09
